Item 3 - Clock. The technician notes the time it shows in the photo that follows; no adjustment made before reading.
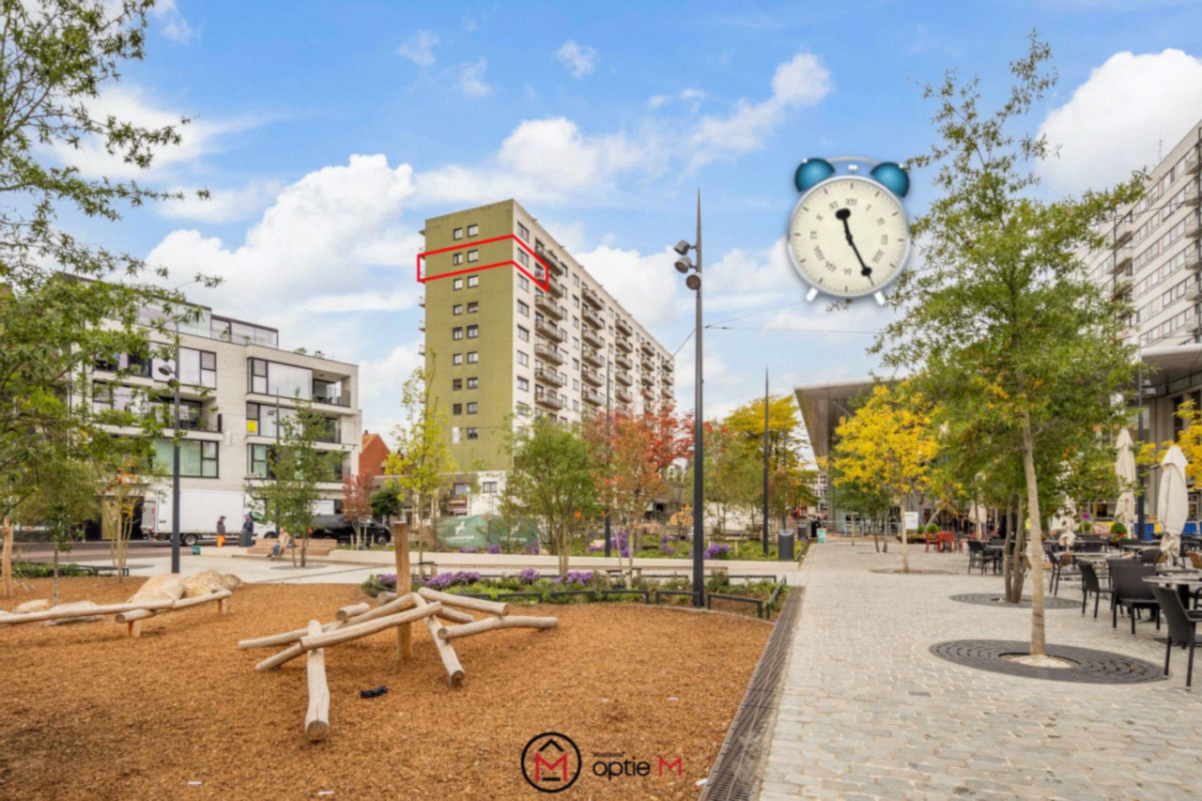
11:25
